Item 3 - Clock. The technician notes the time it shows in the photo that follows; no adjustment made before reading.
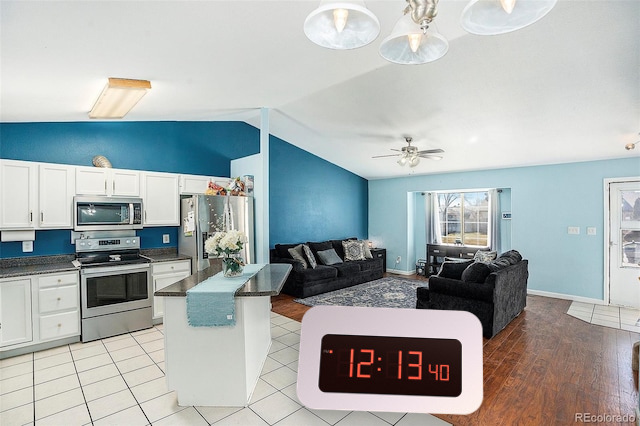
12:13:40
